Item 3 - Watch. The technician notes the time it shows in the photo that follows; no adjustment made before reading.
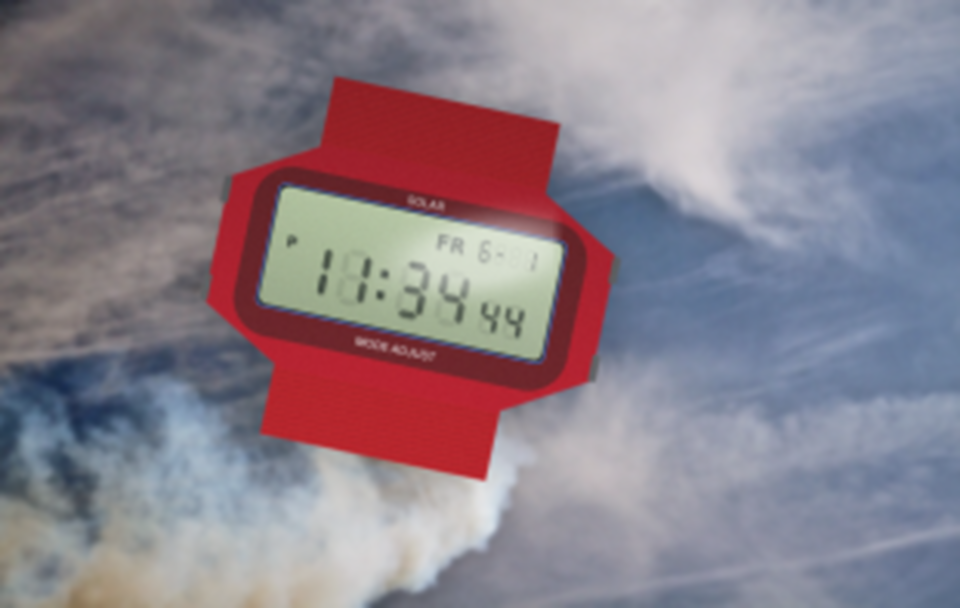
11:34:44
